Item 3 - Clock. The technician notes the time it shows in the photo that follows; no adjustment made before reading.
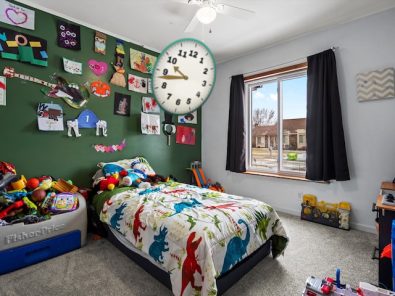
9:43
